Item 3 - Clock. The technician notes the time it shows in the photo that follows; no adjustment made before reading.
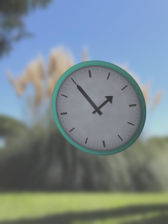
1:55
